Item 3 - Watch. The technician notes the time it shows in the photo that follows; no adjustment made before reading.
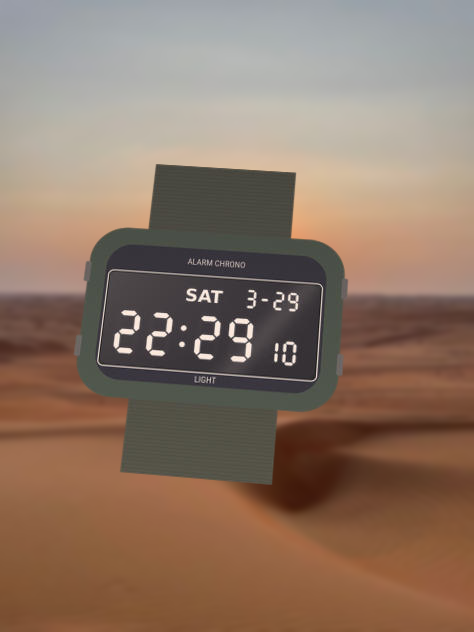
22:29:10
